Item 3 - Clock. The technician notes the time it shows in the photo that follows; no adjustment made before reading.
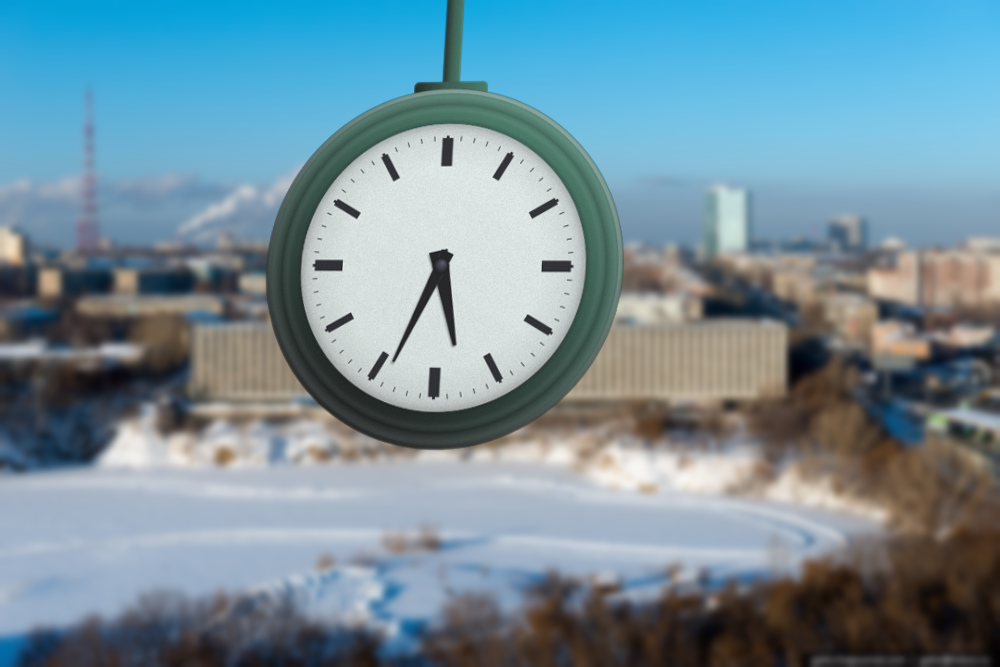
5:34
